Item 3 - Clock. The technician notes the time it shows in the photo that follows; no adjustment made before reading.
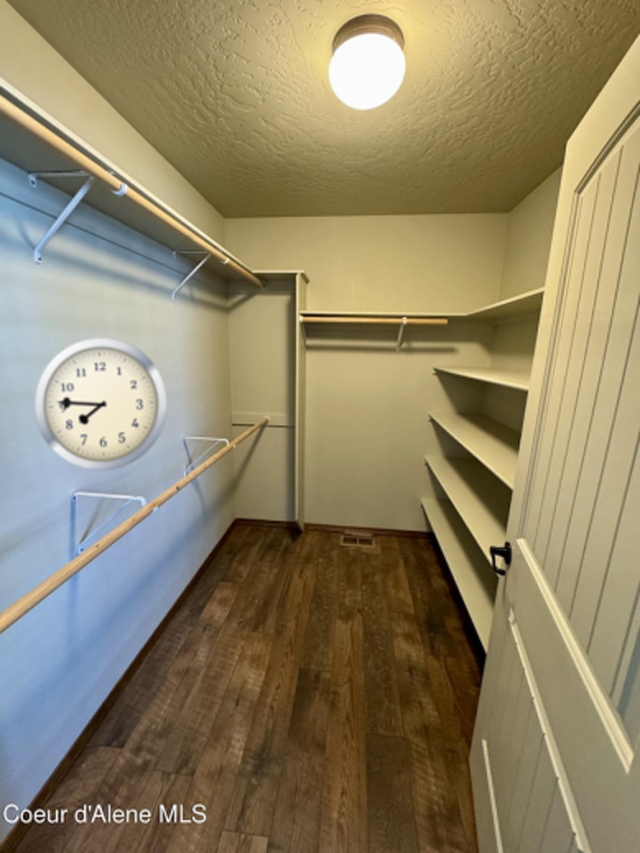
7:46
